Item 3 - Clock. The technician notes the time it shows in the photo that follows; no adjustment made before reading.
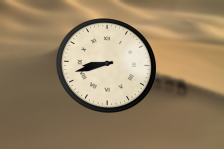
8:42
